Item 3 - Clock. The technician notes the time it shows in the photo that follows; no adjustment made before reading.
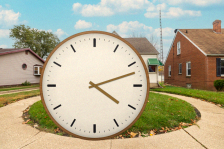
4:12
